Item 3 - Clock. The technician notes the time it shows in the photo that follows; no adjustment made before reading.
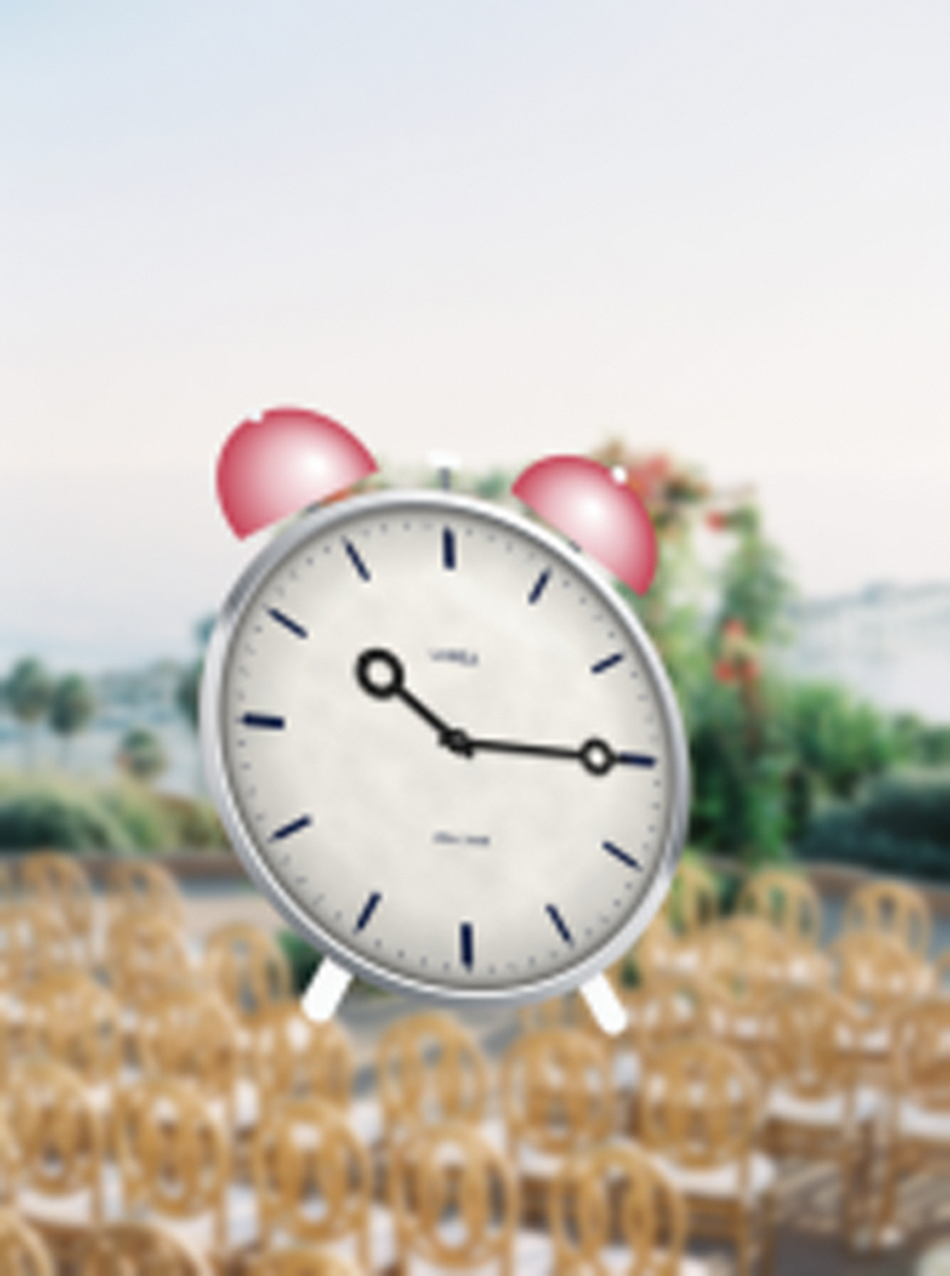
10:15
